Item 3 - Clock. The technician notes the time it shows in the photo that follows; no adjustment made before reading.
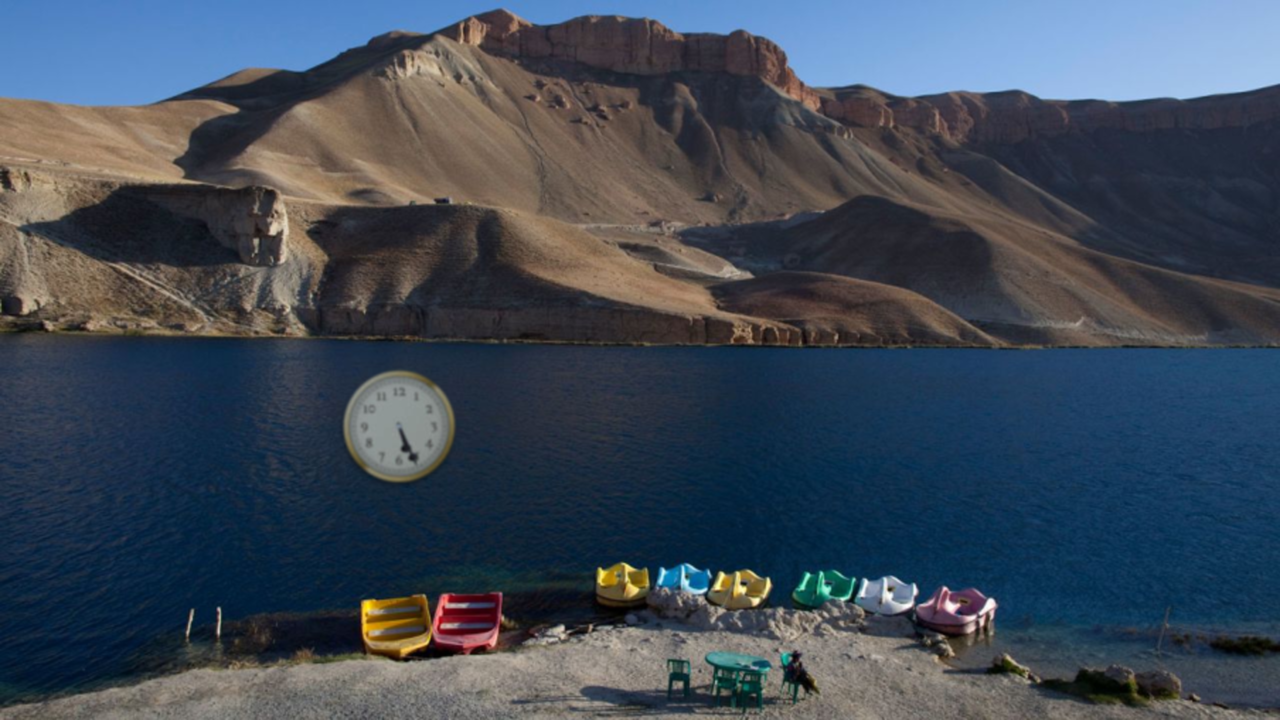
5:26
